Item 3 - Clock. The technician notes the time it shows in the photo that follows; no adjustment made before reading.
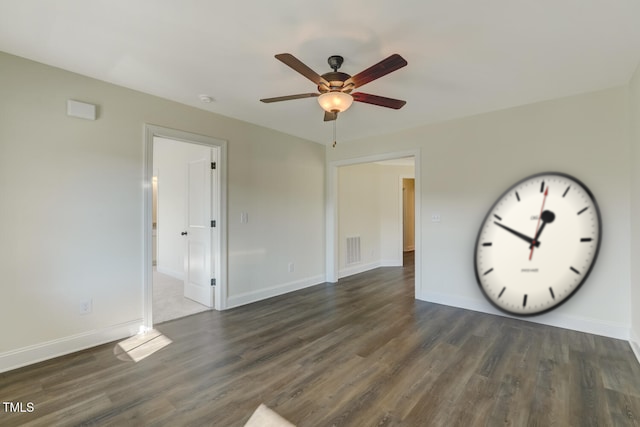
12:49:01
